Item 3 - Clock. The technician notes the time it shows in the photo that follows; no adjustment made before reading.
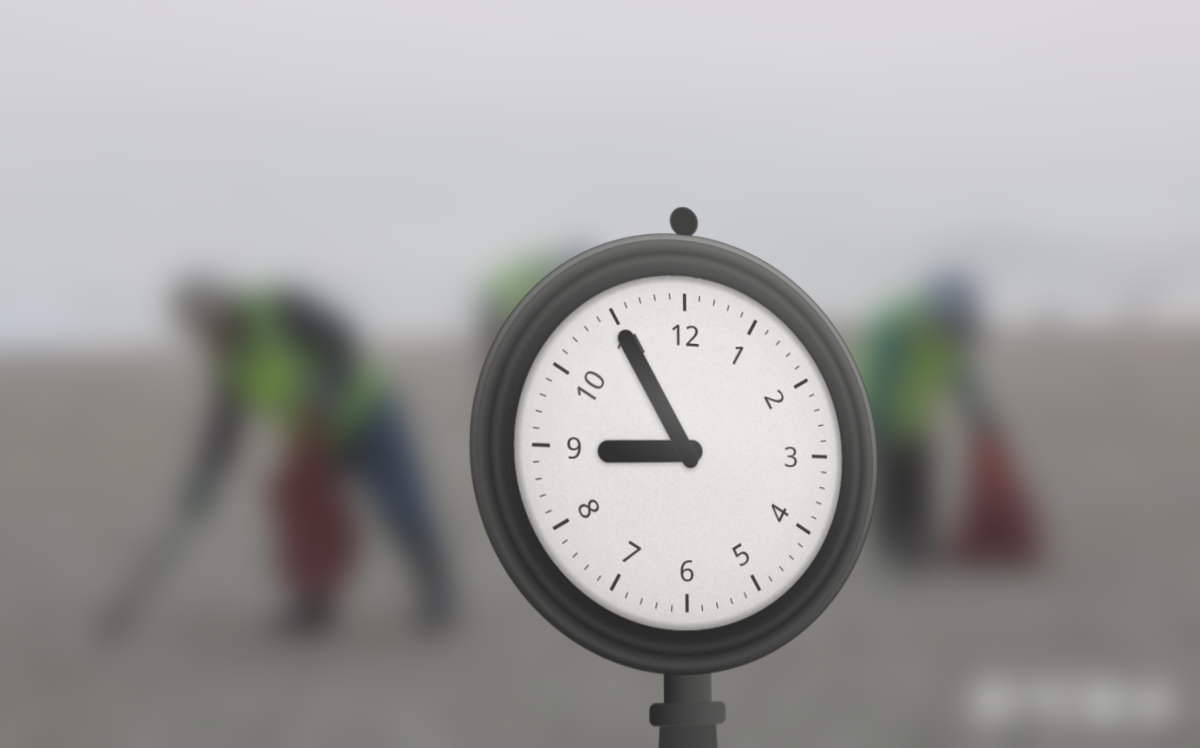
8:55
